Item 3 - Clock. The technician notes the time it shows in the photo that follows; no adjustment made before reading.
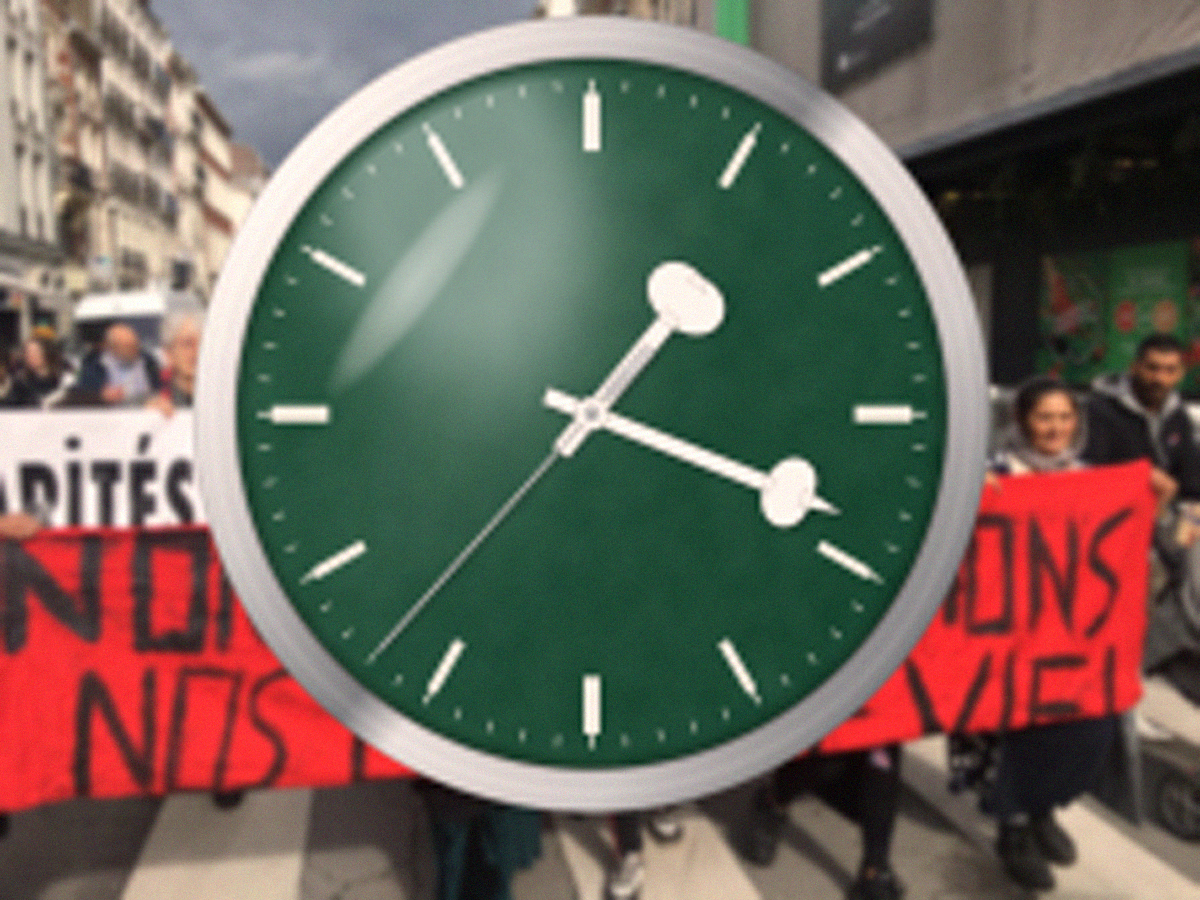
1:18:37
